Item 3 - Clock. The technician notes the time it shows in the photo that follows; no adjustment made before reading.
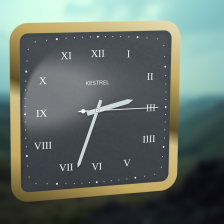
2:33:15
